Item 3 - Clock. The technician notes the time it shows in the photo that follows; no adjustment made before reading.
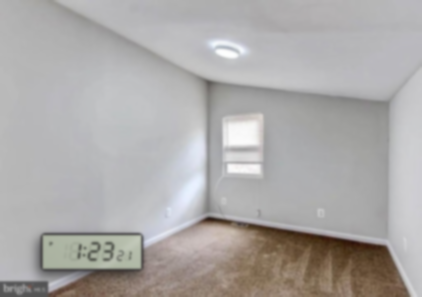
1:23
